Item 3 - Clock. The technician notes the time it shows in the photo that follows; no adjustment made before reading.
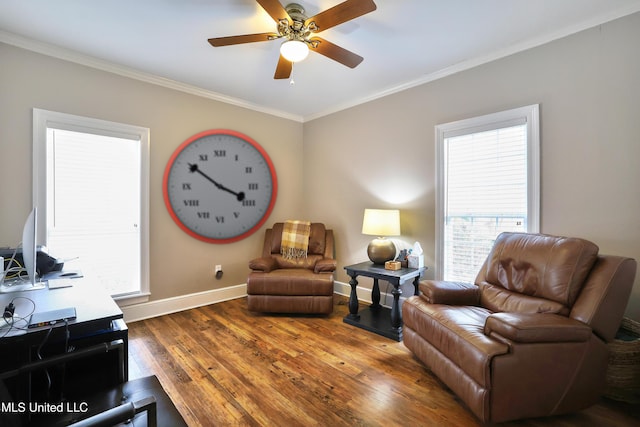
3:51
